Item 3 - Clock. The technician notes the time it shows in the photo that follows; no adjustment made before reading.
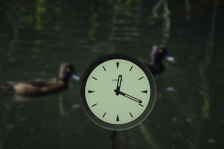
12:19
